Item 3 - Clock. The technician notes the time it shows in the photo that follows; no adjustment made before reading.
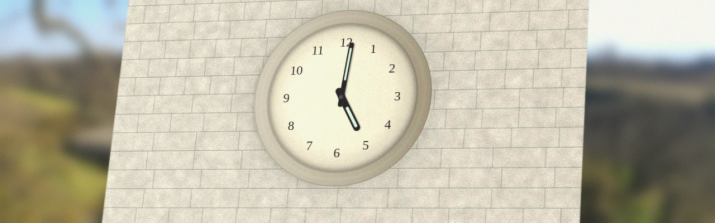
5:01
